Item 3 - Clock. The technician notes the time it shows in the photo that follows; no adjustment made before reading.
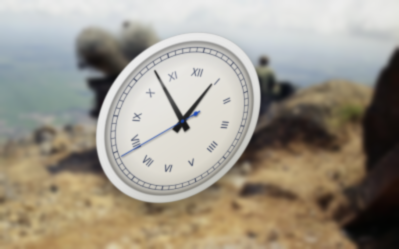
12:52:39
